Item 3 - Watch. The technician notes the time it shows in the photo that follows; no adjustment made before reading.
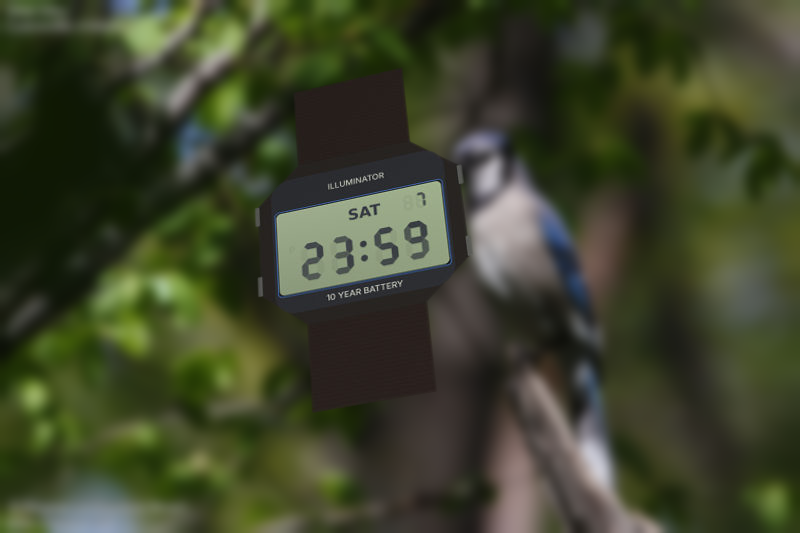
23:59
